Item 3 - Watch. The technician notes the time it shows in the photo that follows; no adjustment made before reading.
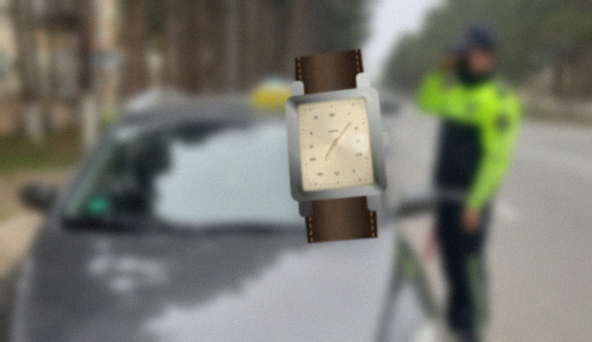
7:07
